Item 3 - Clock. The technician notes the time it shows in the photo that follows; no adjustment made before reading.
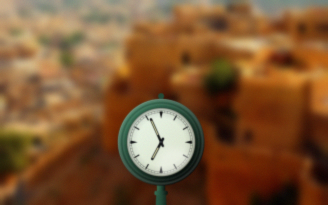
6:56
